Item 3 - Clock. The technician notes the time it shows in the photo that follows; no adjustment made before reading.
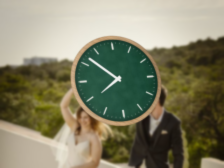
7:52
